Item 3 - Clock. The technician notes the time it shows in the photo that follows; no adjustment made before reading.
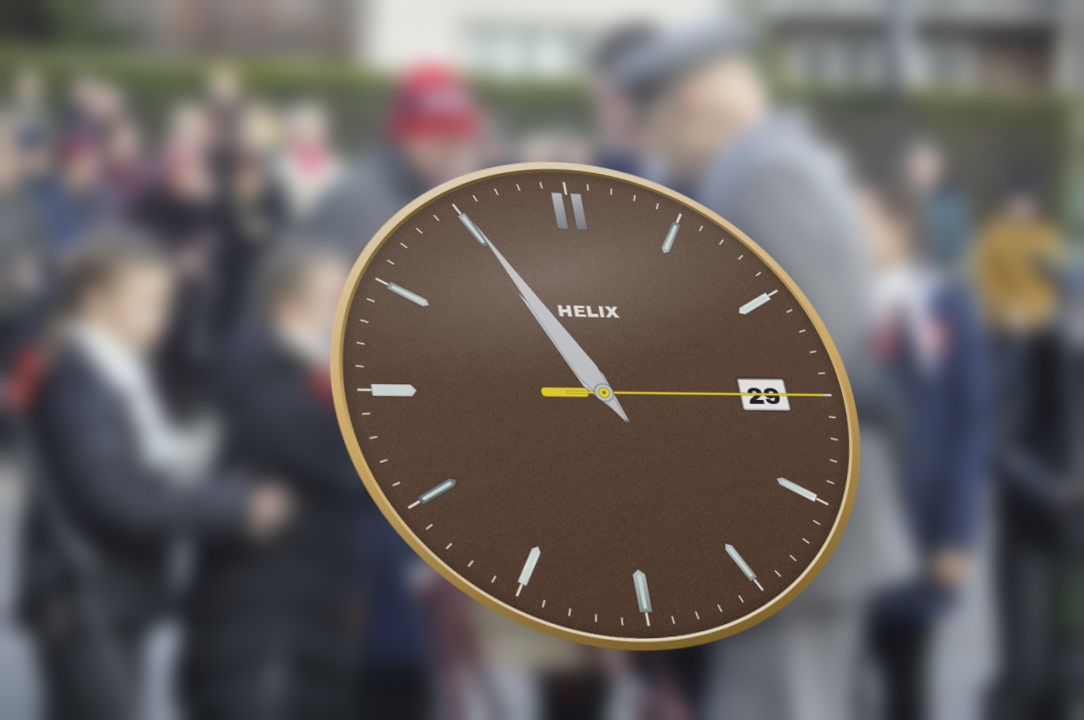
10:55:15
